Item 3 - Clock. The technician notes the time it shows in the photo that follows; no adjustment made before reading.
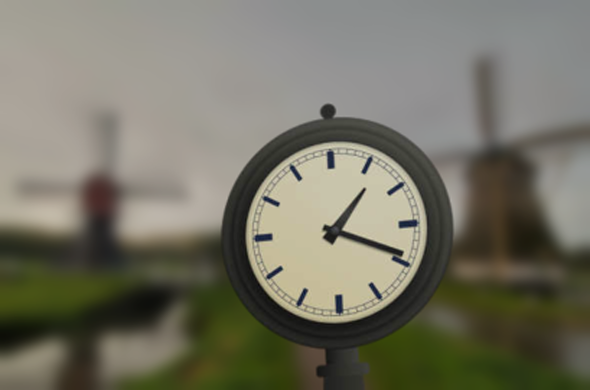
1:19
